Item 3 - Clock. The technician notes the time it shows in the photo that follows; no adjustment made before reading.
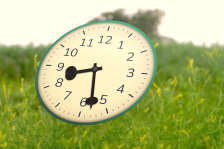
8:28
